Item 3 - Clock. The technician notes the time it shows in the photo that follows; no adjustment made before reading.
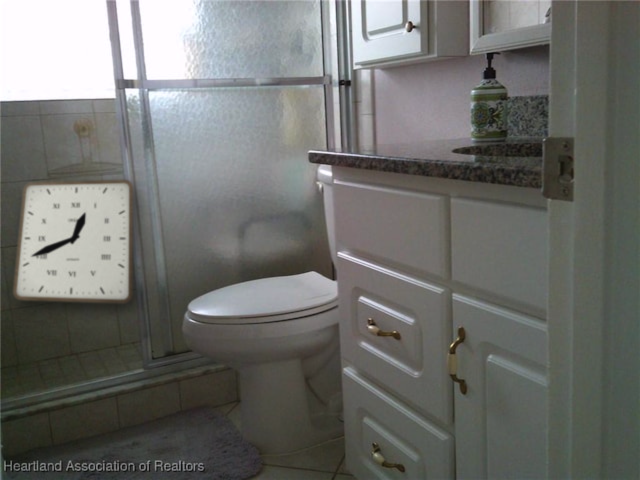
12:41
